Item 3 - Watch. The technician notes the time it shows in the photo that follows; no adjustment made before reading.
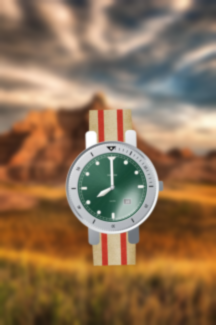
8:00
